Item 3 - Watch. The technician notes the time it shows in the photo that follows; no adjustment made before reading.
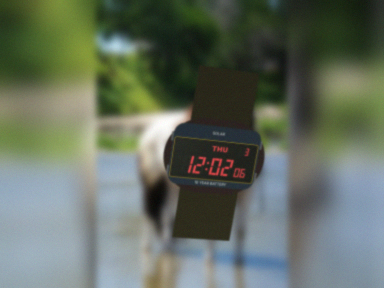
12:02
